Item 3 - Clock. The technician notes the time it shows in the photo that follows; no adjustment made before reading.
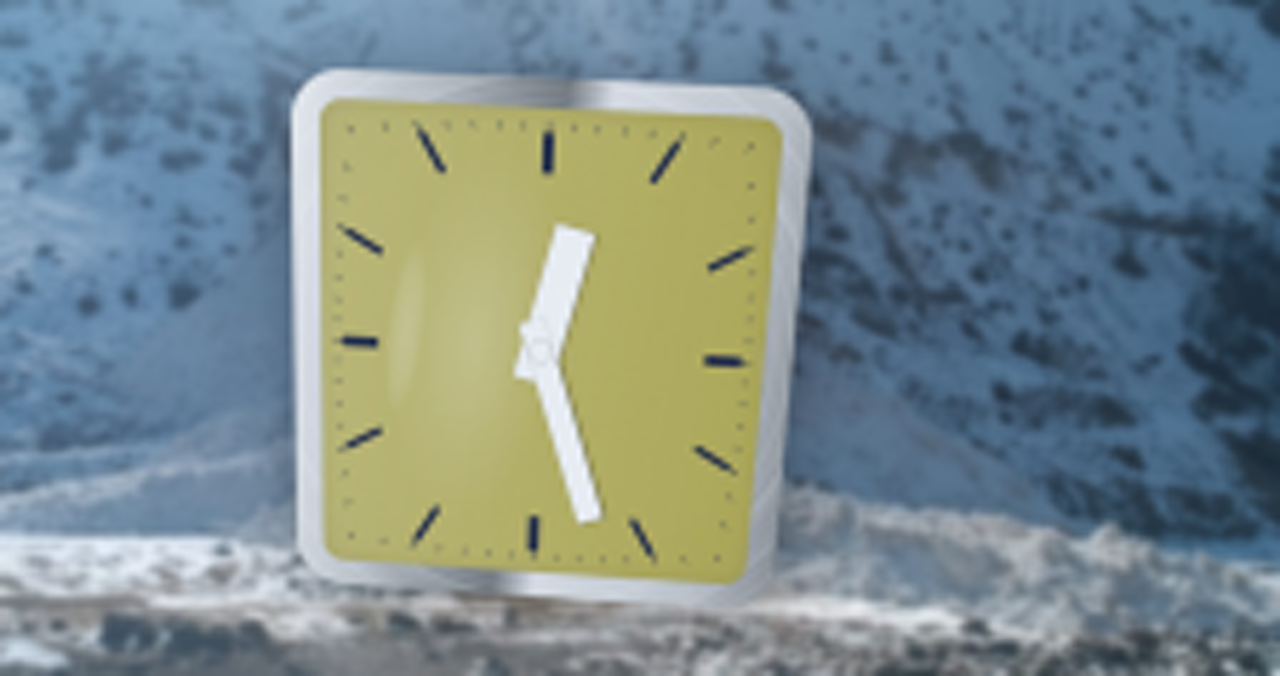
12:27
